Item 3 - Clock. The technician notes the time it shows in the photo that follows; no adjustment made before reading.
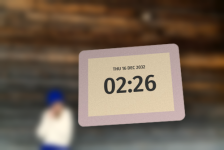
2:26
